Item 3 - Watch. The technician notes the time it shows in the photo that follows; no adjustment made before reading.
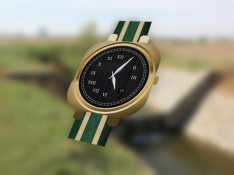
5:05
